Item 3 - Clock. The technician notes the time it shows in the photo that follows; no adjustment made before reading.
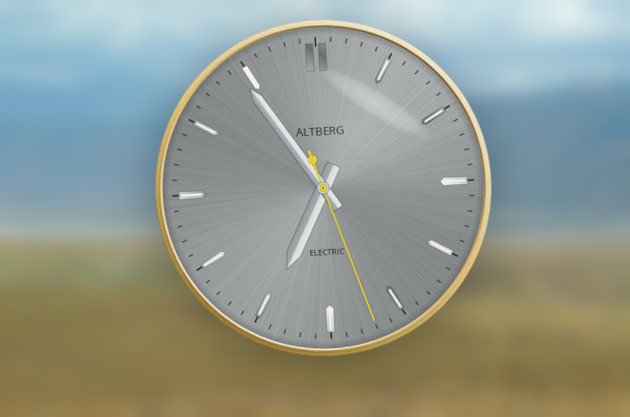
6:54:27
